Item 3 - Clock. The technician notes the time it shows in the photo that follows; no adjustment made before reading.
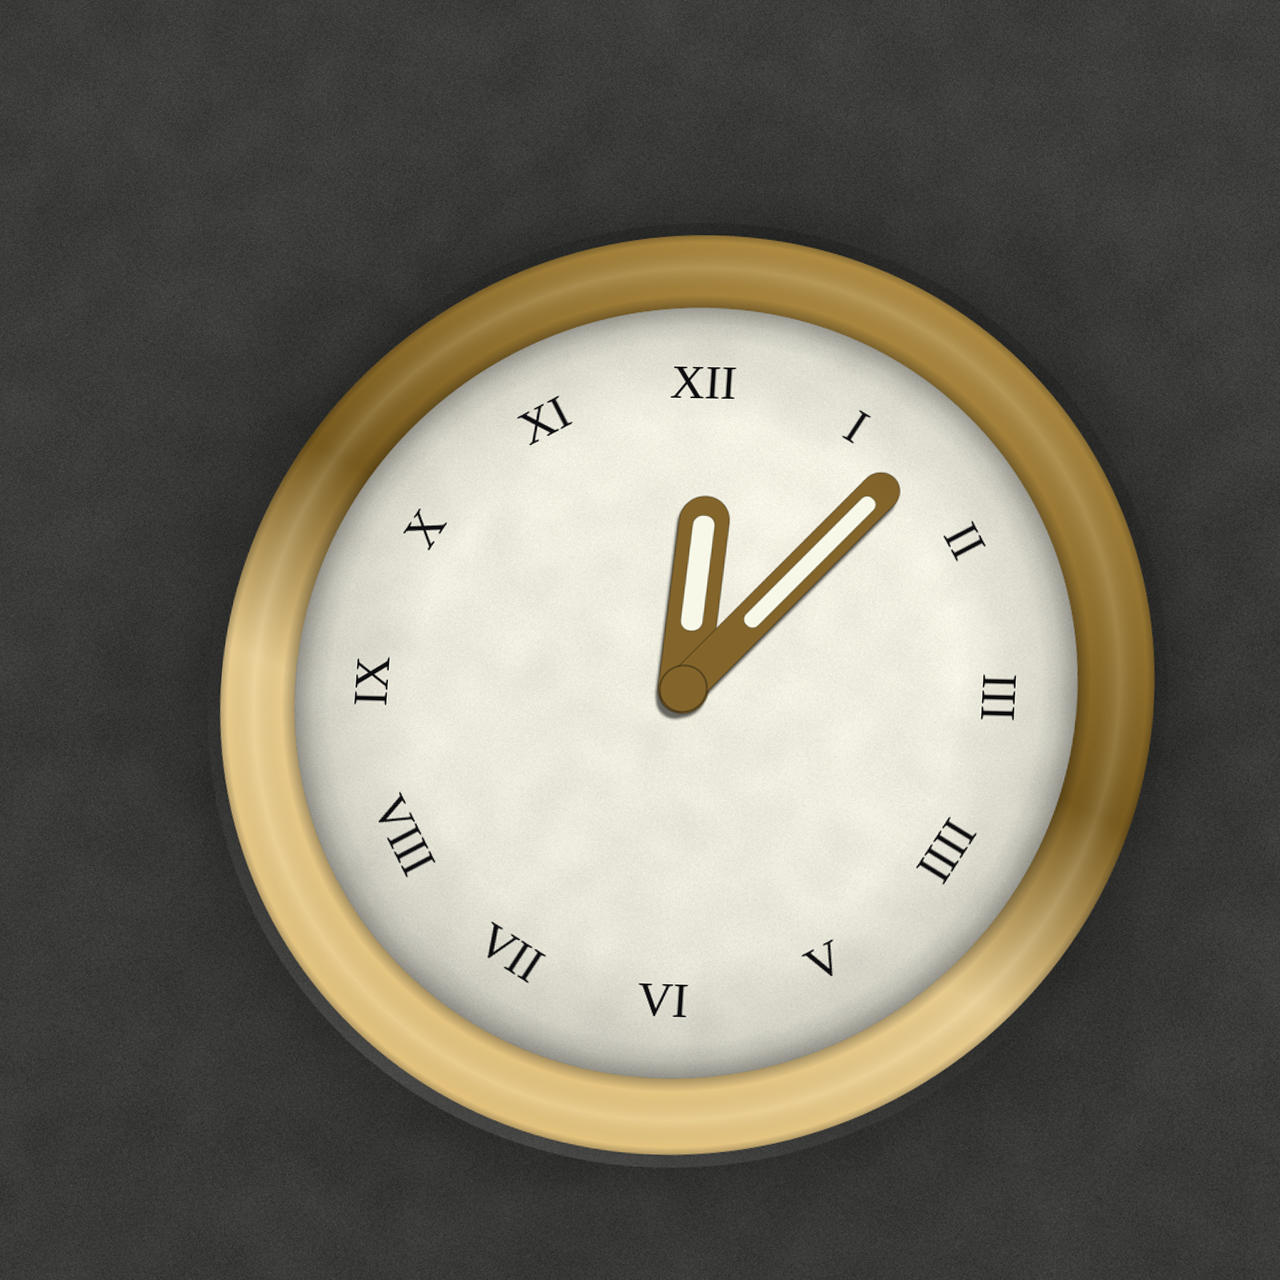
12:07
